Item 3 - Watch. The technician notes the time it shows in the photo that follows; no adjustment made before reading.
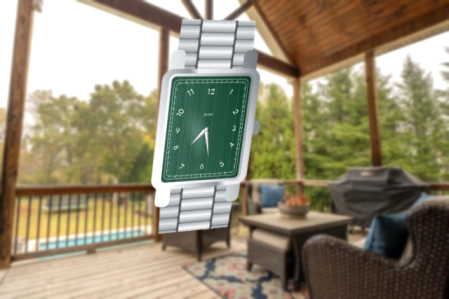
7:28
